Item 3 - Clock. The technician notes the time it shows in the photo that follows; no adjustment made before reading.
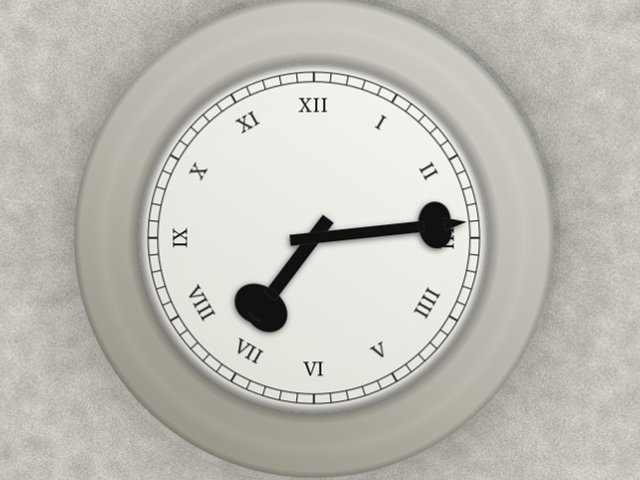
7:14
